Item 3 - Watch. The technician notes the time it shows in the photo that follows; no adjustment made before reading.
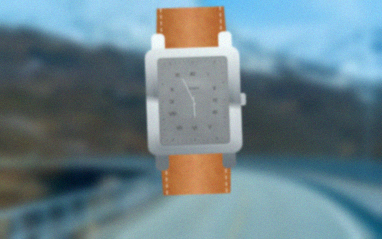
5:56
